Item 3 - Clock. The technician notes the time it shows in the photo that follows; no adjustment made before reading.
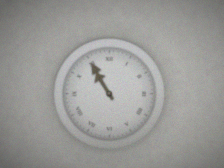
10:55
